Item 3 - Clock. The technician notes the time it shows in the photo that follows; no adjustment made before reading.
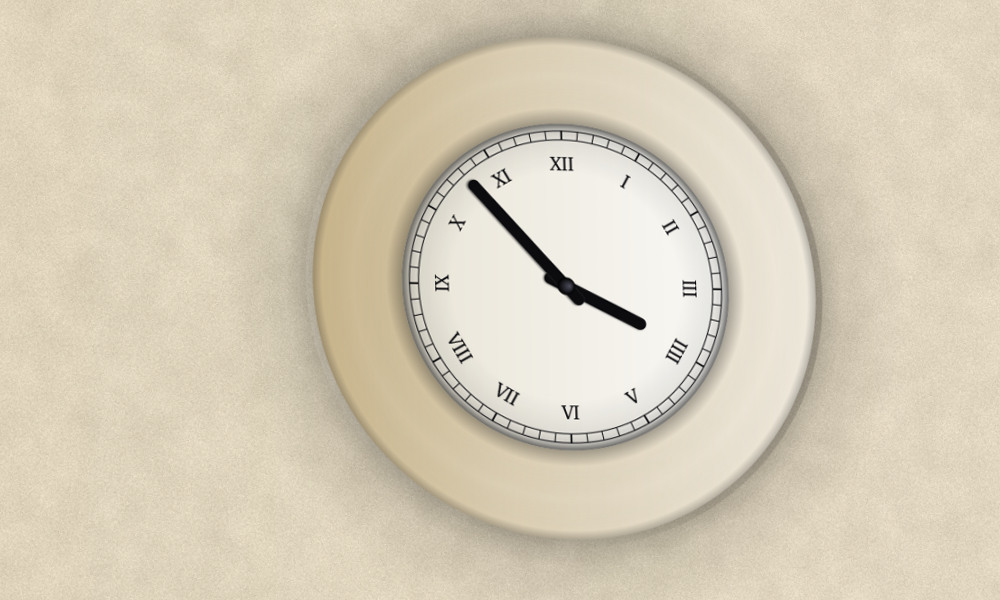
3:53
